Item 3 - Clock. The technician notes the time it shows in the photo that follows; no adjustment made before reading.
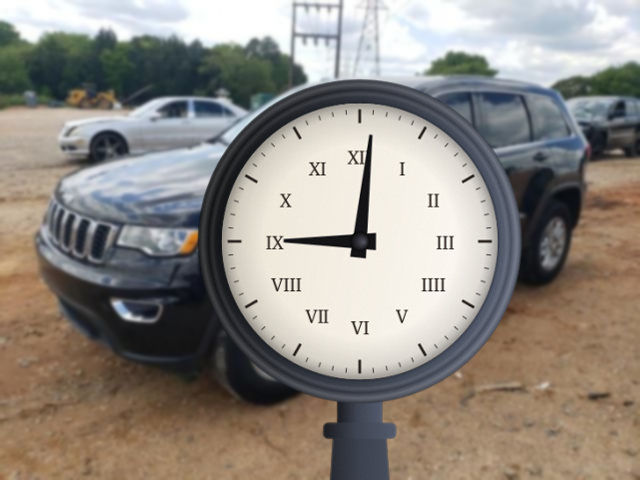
9:01
